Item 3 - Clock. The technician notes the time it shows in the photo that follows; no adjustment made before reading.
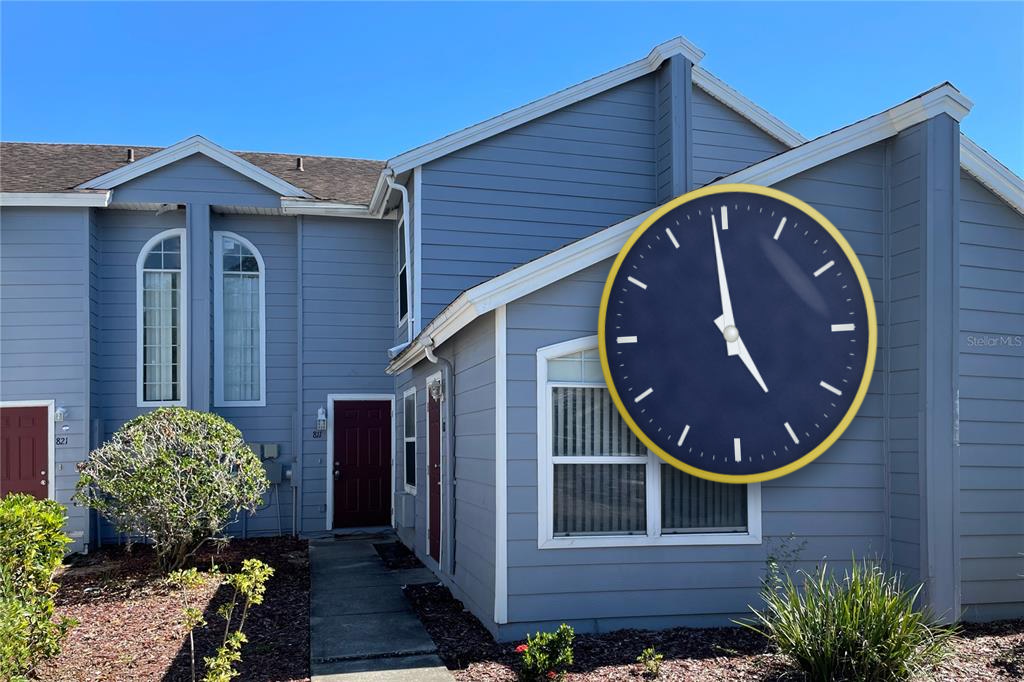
4:59
